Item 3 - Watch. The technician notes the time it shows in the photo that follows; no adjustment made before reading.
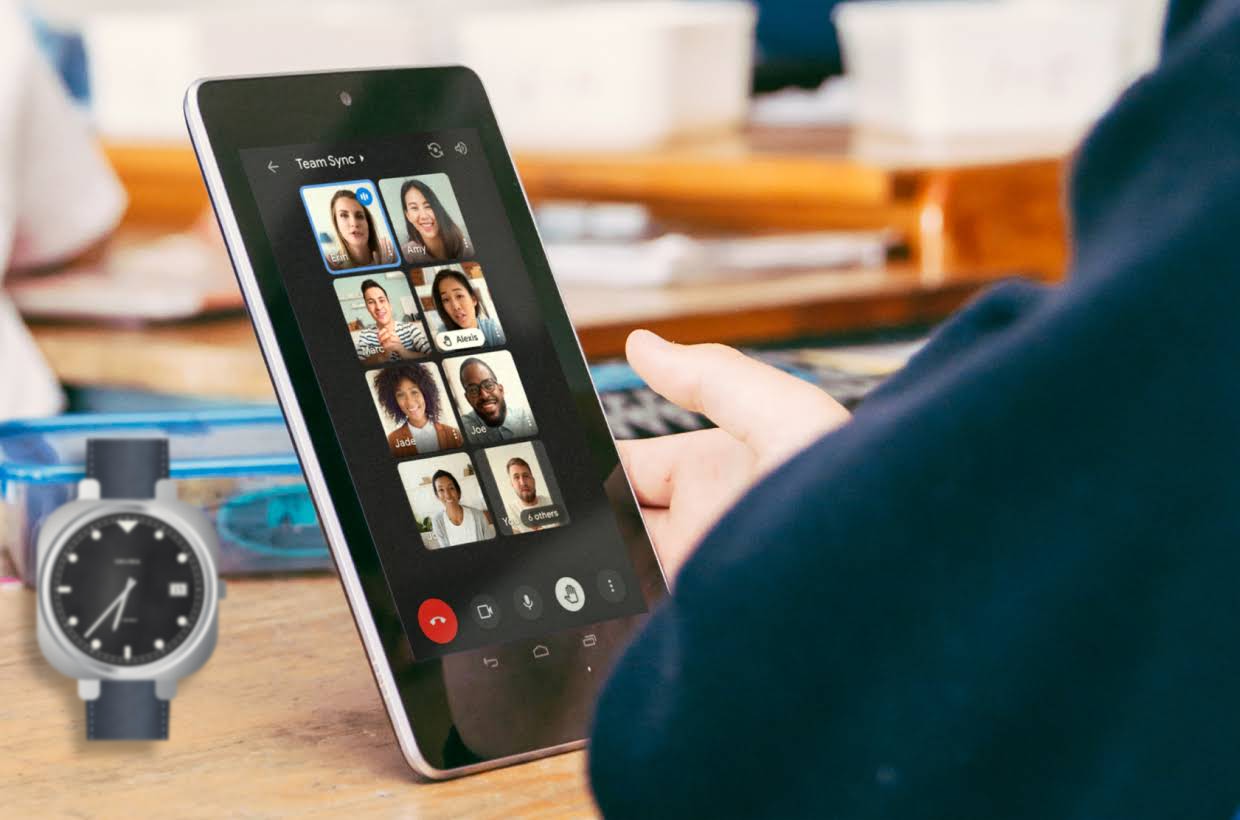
6:37
